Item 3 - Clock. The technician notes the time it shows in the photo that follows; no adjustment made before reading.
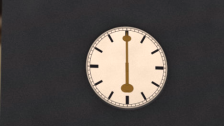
6:00
